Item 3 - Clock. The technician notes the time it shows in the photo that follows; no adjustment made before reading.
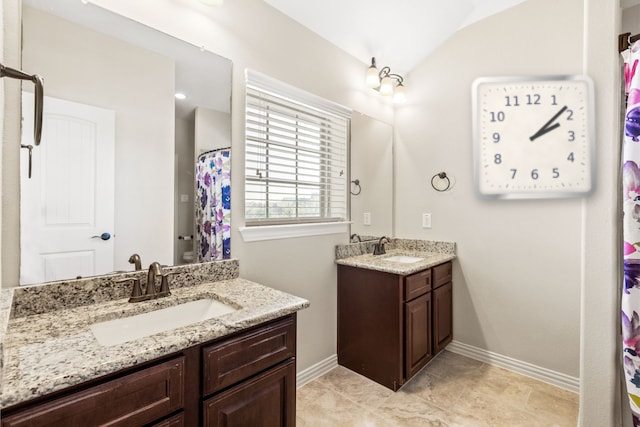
2:08
